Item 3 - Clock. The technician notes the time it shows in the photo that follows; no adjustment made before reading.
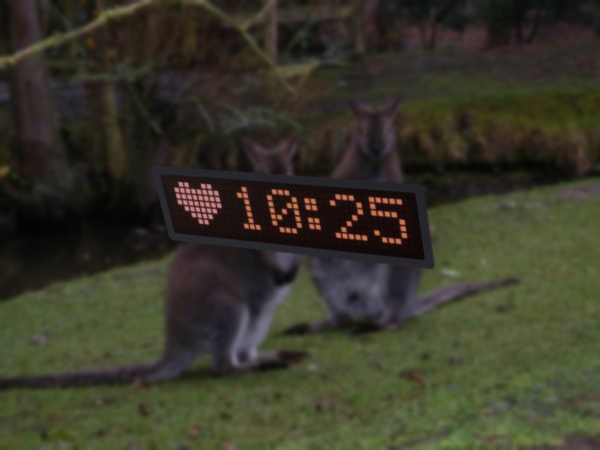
10:25
